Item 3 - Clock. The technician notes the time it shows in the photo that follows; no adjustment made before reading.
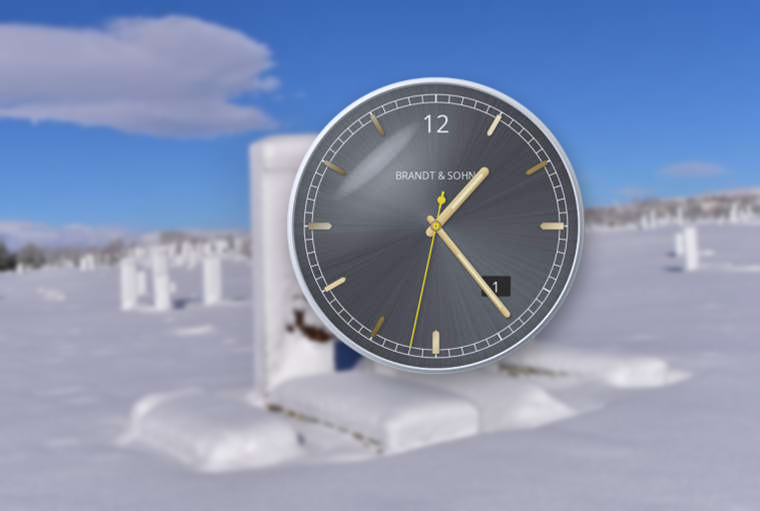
1:23:32
